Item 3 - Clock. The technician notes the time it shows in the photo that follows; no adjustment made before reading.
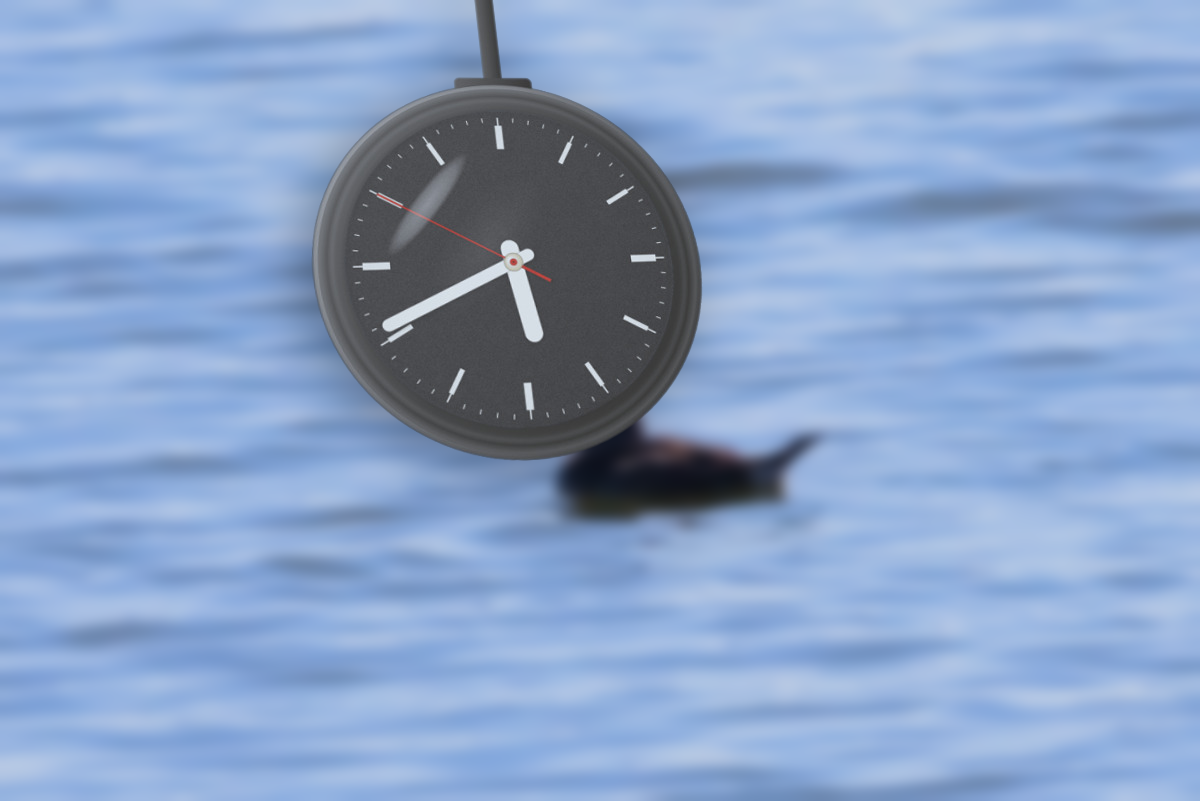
5:40:50
